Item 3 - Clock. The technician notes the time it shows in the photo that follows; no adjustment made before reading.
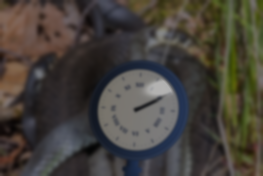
2:10
